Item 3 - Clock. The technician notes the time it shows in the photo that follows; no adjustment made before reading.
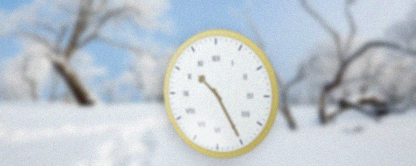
10:25
